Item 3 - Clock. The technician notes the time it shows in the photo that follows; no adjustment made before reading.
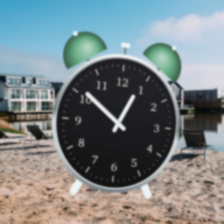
12:51
